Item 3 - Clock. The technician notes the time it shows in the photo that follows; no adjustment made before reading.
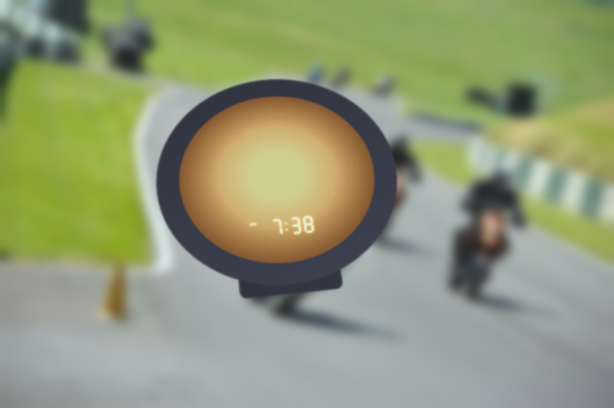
7:38
